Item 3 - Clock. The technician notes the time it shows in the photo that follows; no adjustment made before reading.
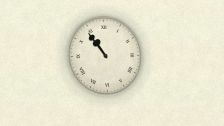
10:54
